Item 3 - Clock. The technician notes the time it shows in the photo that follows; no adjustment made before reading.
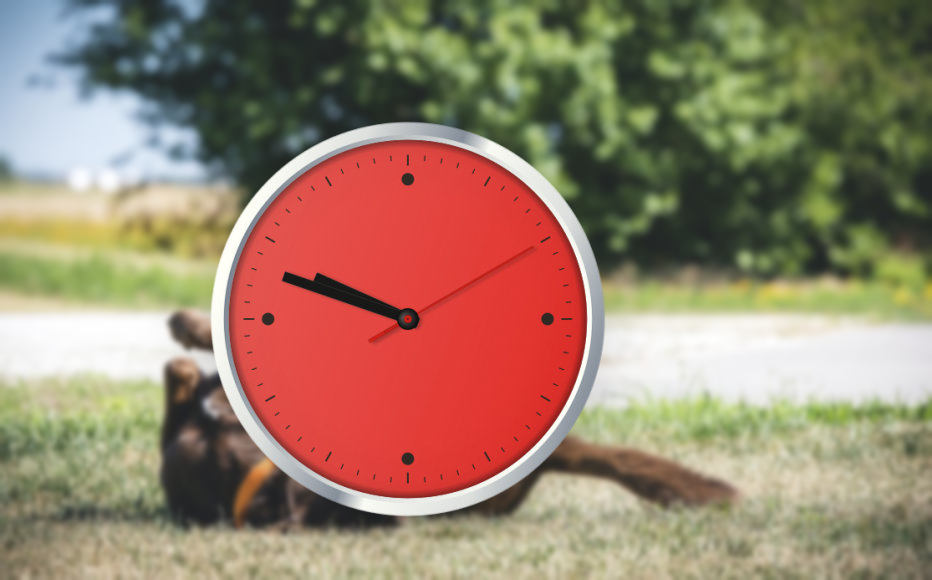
9:48:10
